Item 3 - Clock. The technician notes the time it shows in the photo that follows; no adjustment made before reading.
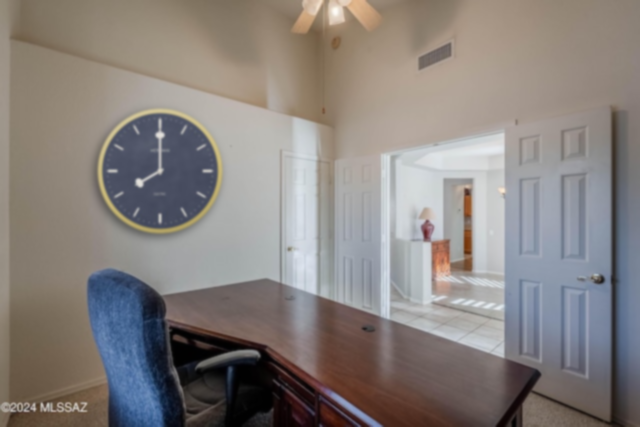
8:00
